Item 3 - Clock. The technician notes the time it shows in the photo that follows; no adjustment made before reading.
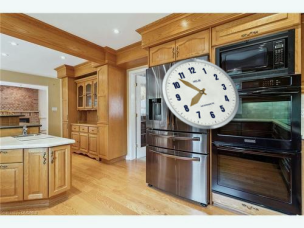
7:53
